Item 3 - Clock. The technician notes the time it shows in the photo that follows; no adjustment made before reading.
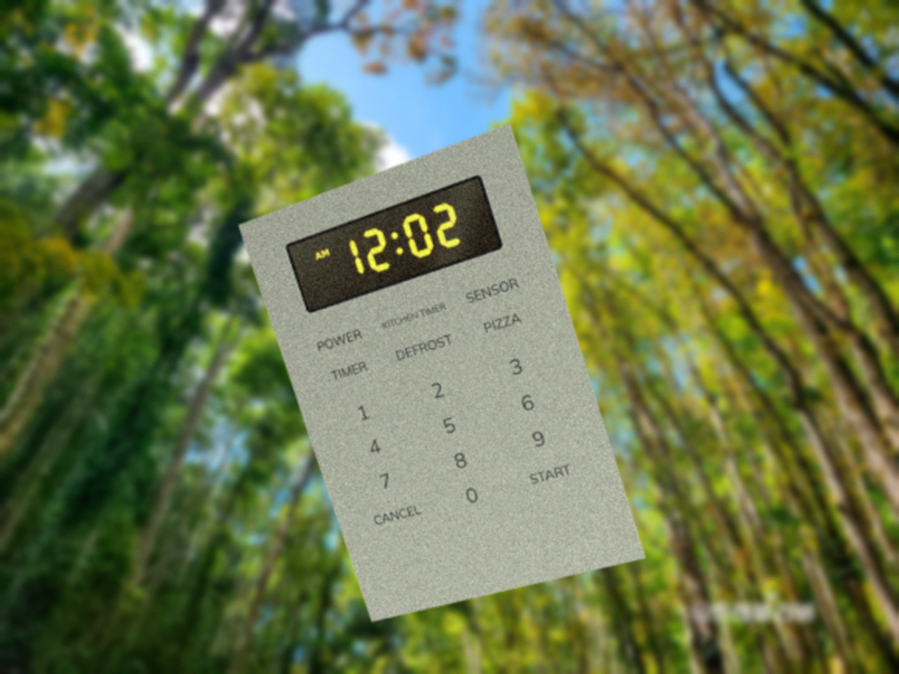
12:02
